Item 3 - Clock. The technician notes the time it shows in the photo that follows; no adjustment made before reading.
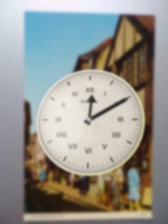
12:10
